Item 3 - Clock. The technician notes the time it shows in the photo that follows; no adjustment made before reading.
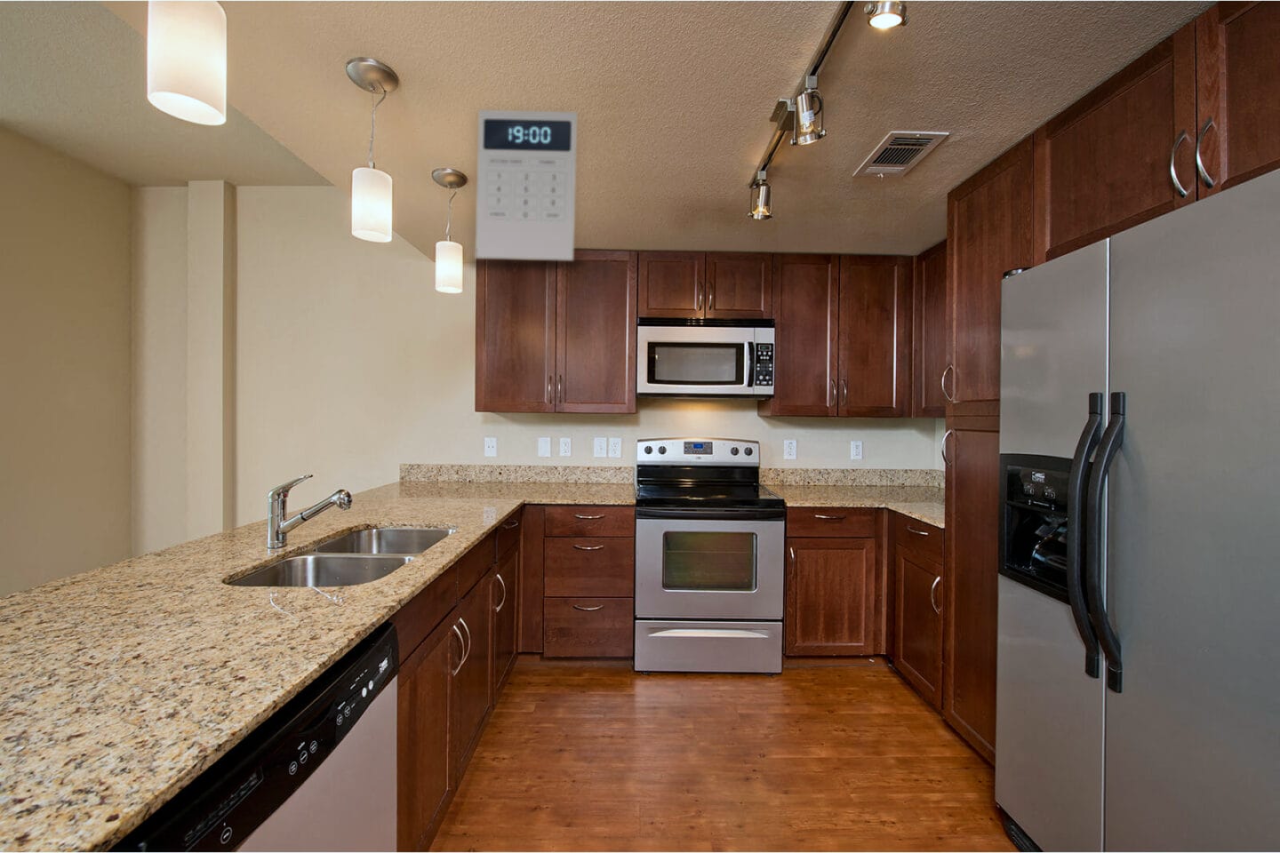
19:00
